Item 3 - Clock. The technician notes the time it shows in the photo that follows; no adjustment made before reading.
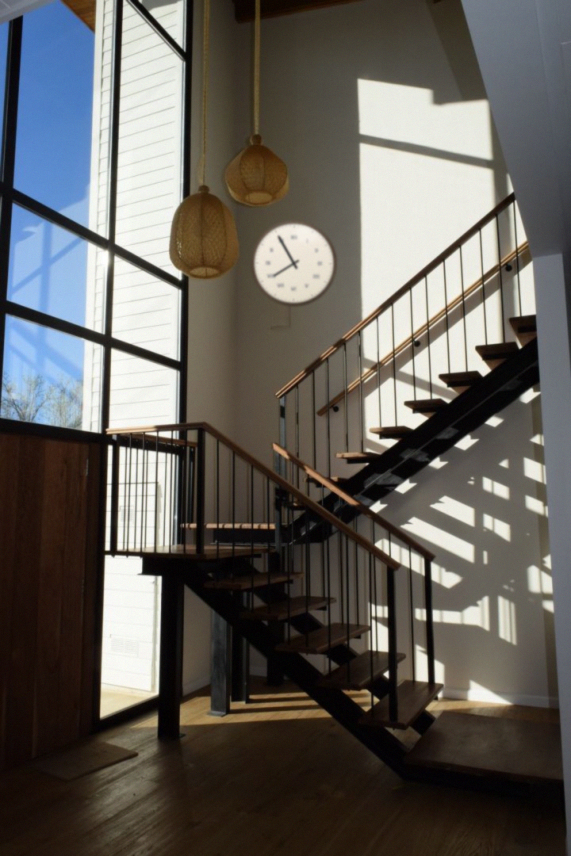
7:55
